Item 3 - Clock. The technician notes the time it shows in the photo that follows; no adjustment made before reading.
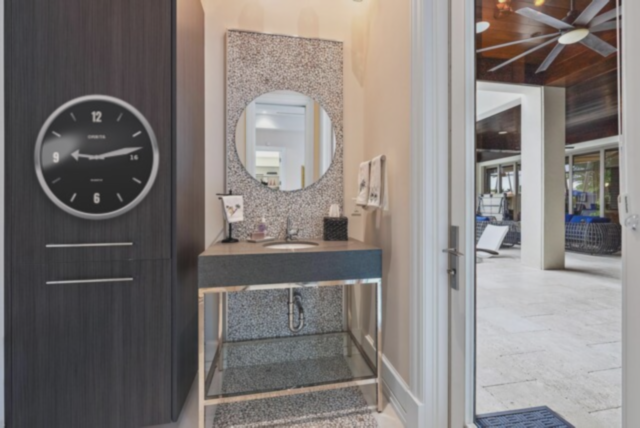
9:13
